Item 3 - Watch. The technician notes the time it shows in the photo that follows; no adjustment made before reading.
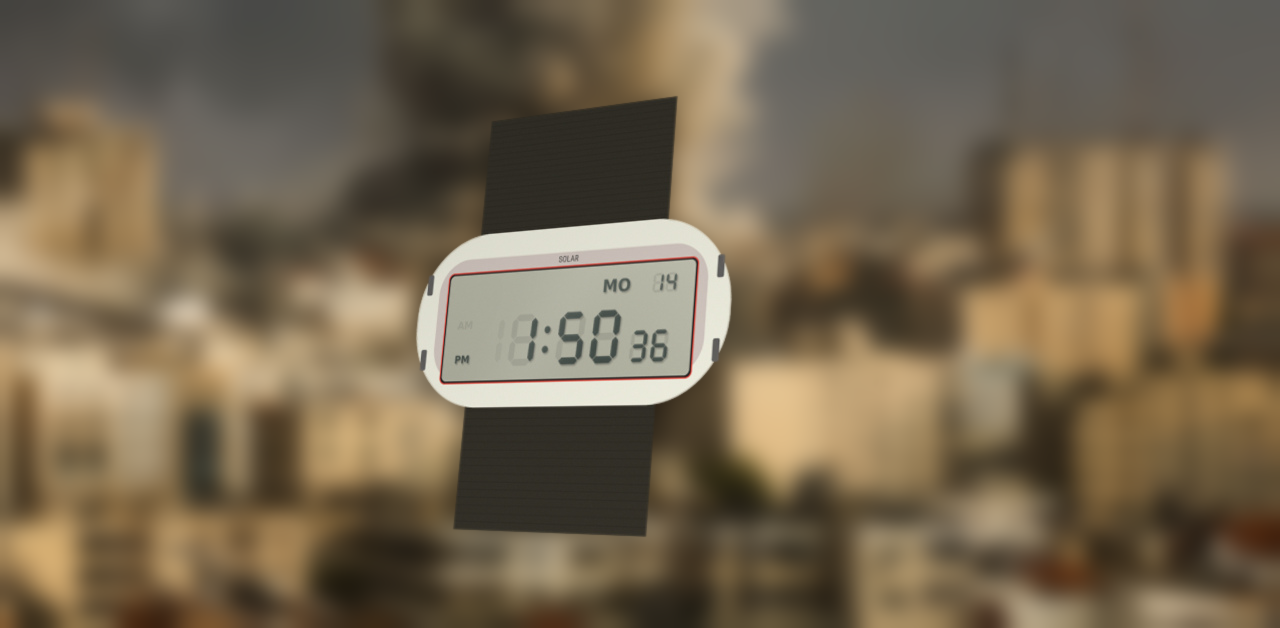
1:50:36
